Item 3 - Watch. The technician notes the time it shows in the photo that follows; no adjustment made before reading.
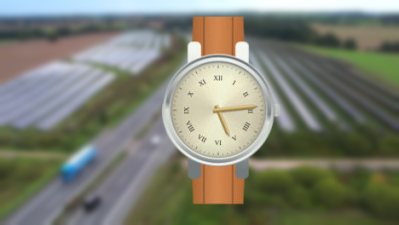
5:14
